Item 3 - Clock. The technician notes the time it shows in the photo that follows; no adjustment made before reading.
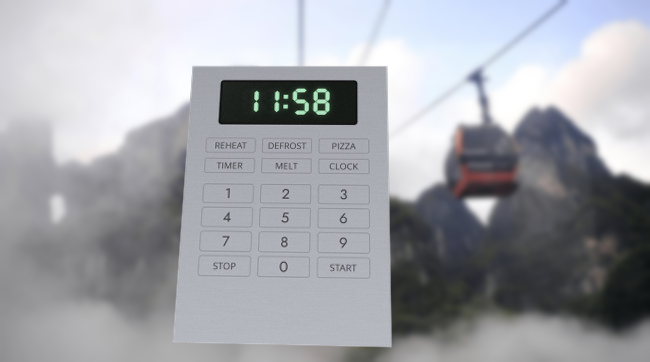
11:58
